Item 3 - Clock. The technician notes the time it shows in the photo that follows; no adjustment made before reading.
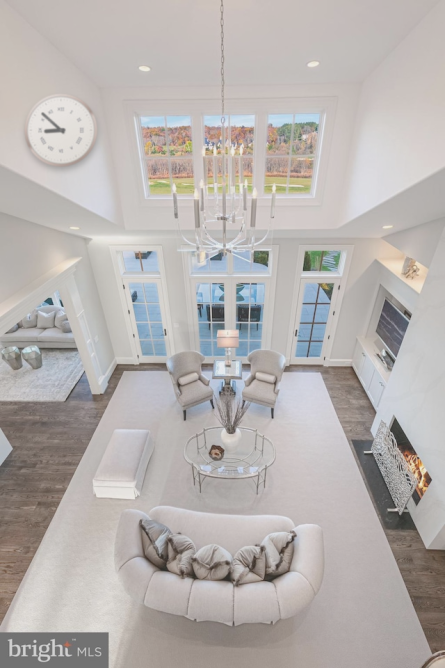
8:52
